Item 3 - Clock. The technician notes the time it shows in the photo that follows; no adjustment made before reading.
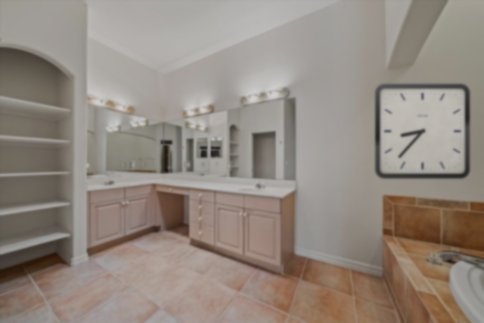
8:37
